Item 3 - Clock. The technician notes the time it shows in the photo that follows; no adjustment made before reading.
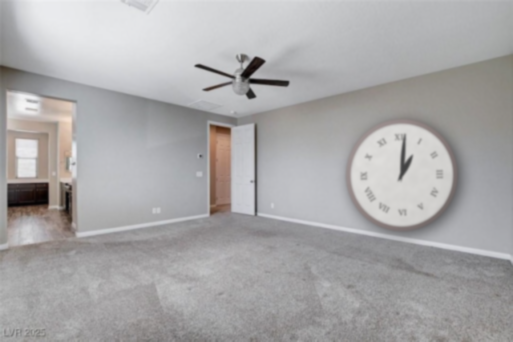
1:01
